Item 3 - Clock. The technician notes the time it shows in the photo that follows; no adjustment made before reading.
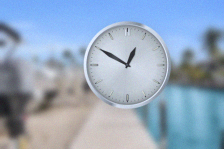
12:50
